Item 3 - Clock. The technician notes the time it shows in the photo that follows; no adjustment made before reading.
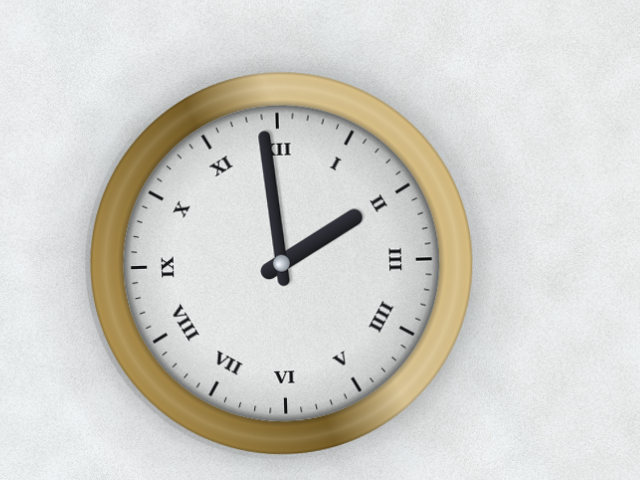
1:59
